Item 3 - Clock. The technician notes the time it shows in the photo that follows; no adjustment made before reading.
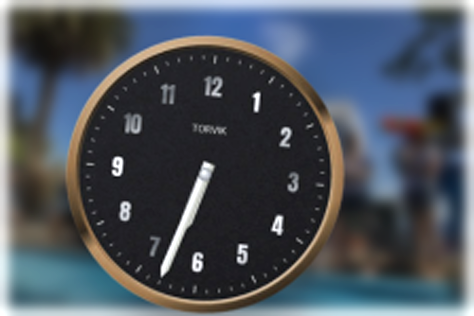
6:33
